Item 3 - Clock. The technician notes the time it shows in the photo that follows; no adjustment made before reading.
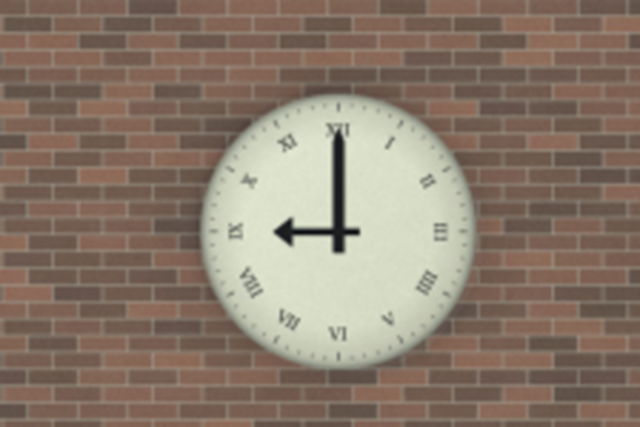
9:00
